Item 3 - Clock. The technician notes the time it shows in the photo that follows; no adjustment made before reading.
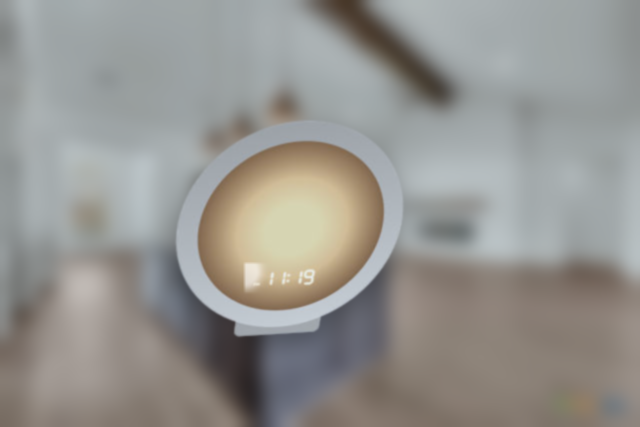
11:19
